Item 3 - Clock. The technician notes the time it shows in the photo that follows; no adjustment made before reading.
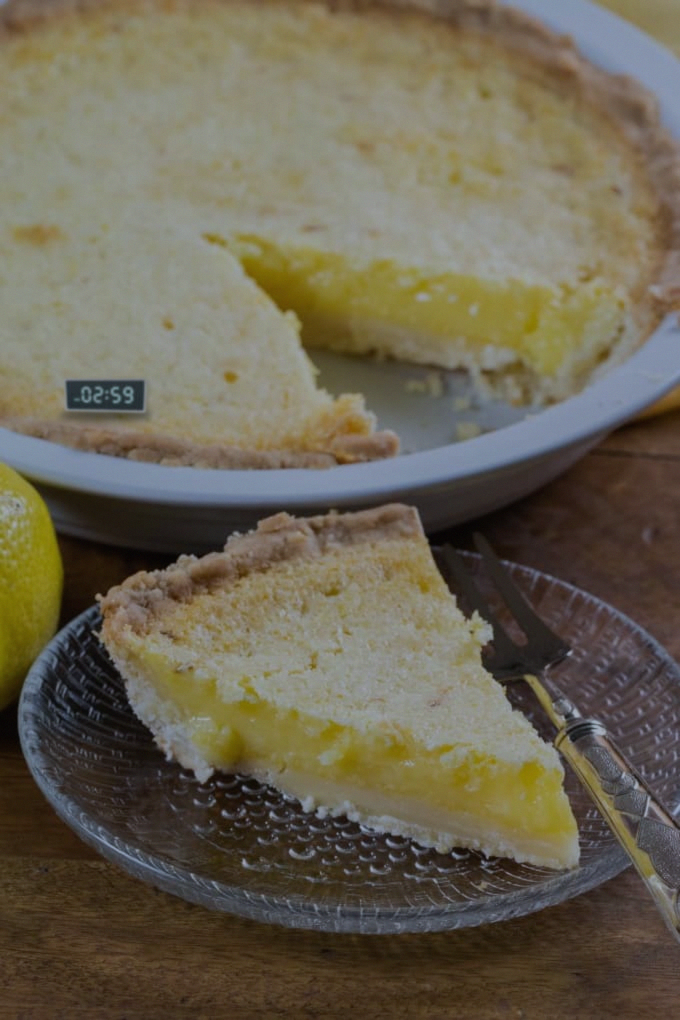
2:59
